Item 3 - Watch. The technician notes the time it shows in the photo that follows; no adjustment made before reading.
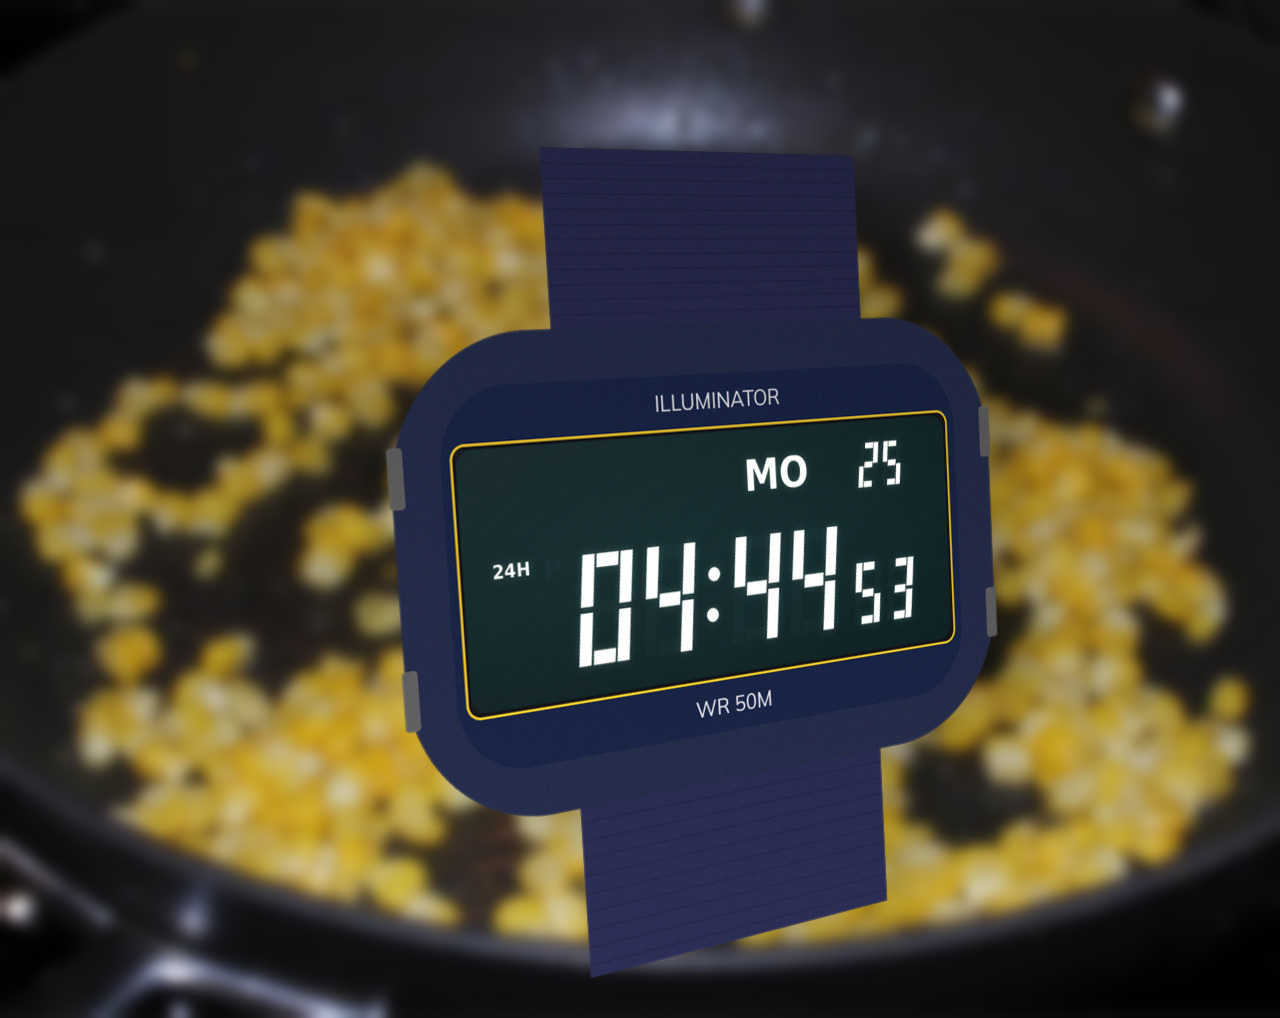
4:44:53
